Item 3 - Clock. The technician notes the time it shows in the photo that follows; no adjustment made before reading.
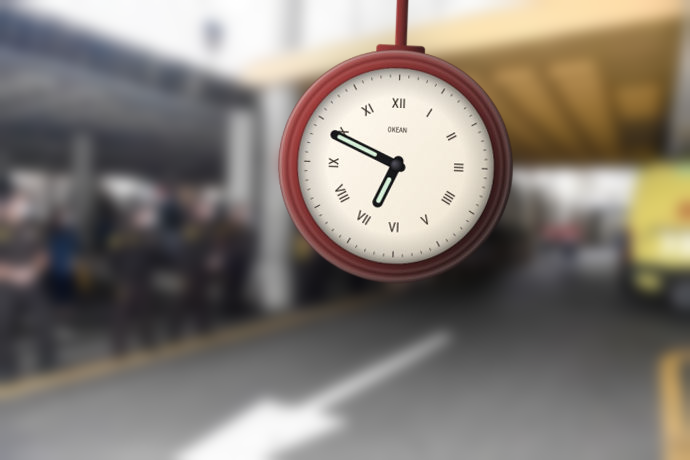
6:49
